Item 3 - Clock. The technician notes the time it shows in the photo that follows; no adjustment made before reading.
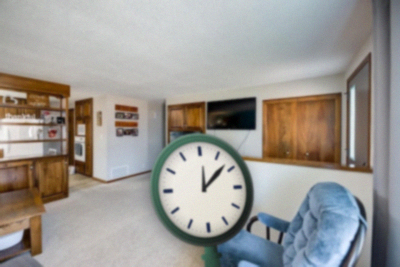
12:08
